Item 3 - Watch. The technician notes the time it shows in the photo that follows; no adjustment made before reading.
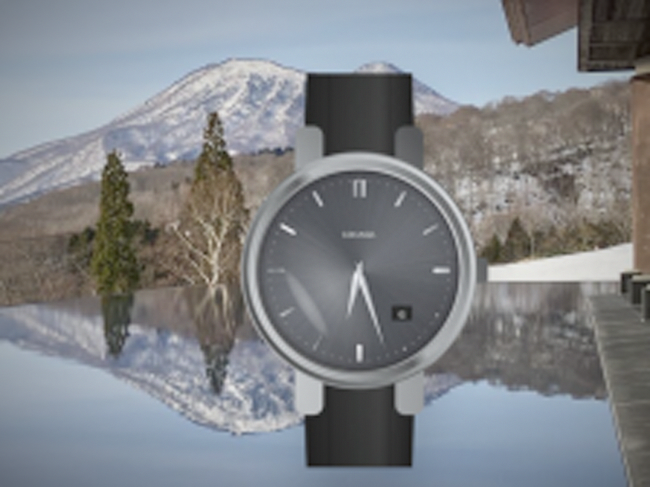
6:27
